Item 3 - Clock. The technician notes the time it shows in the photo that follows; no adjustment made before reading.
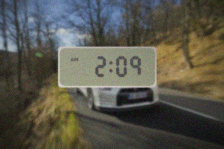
2:09
